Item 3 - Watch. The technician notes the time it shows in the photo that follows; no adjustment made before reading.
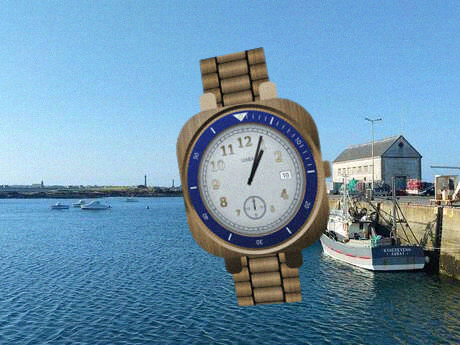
1:04
